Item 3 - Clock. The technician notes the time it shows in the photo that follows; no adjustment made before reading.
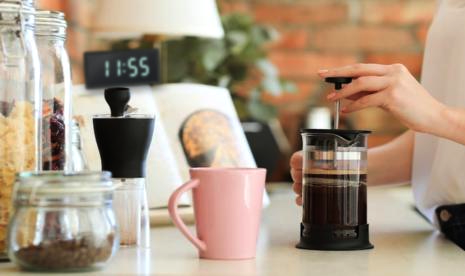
11:55
